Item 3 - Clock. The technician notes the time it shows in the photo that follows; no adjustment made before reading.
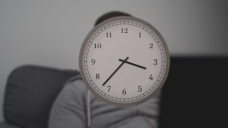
3:37
